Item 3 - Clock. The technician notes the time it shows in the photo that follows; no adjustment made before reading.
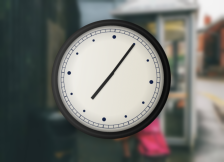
7:05
